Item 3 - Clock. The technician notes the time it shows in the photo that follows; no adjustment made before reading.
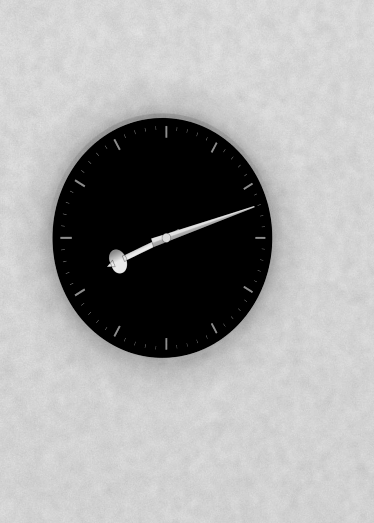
8:12
